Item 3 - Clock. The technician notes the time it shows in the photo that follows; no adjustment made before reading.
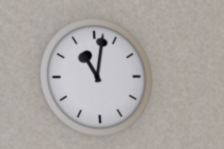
11:02
